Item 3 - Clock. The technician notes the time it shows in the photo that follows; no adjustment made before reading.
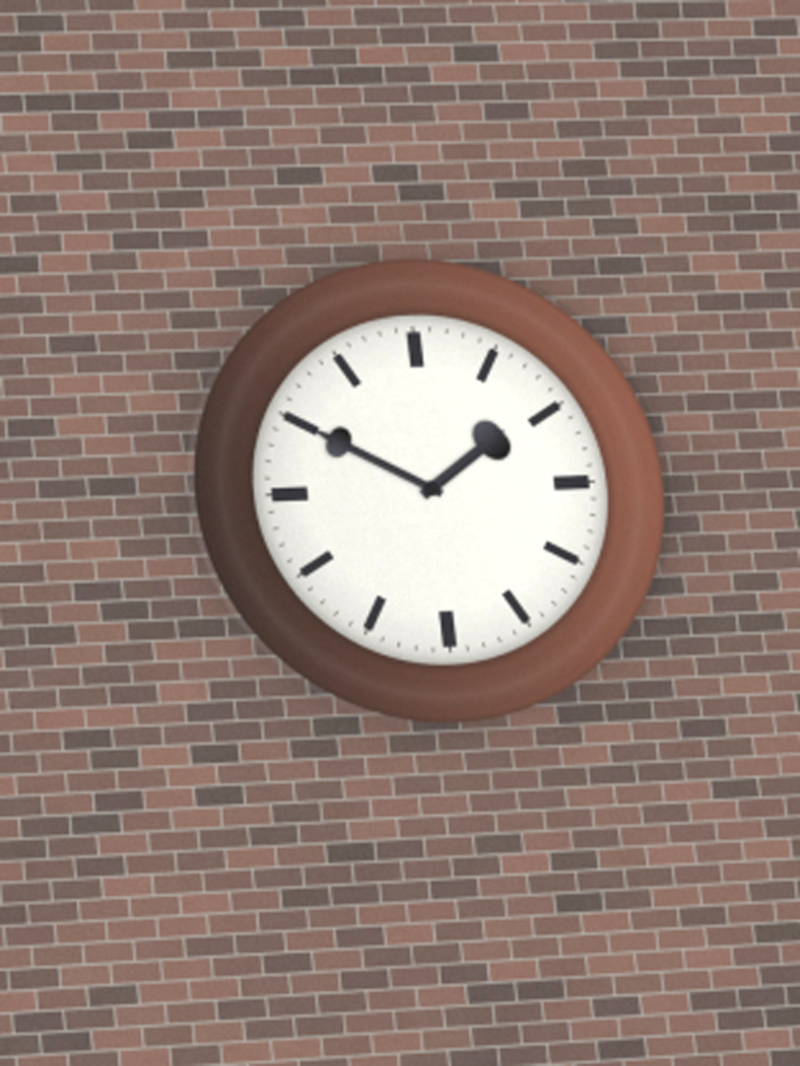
1:50
